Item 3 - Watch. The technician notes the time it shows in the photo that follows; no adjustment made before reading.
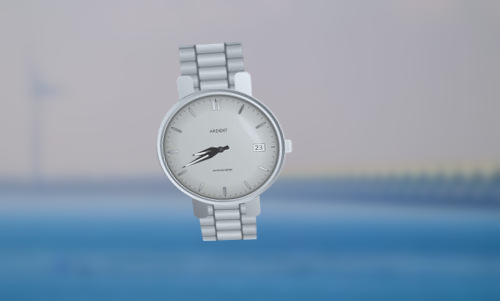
8:41
